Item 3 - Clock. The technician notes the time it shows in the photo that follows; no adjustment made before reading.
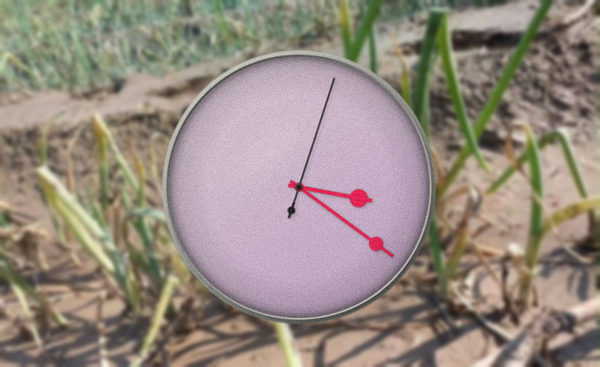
3:21:03
